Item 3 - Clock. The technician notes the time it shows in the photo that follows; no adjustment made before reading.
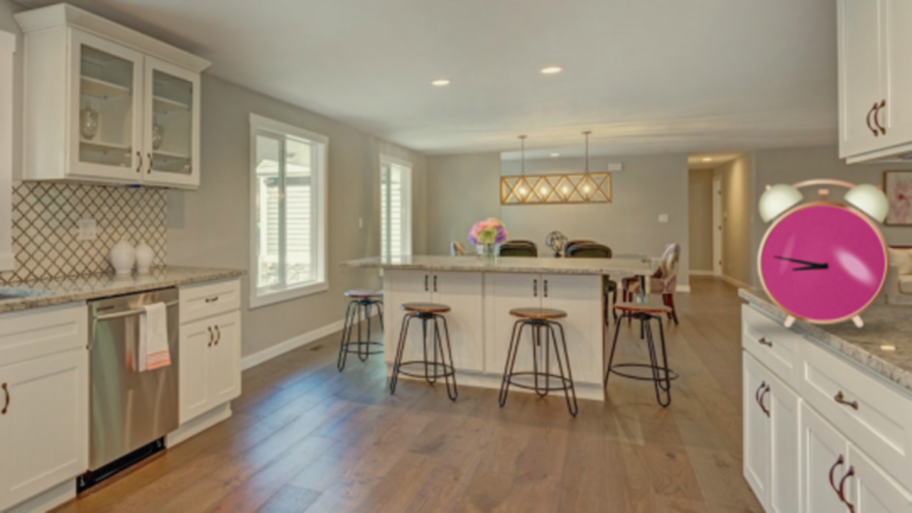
8:47
